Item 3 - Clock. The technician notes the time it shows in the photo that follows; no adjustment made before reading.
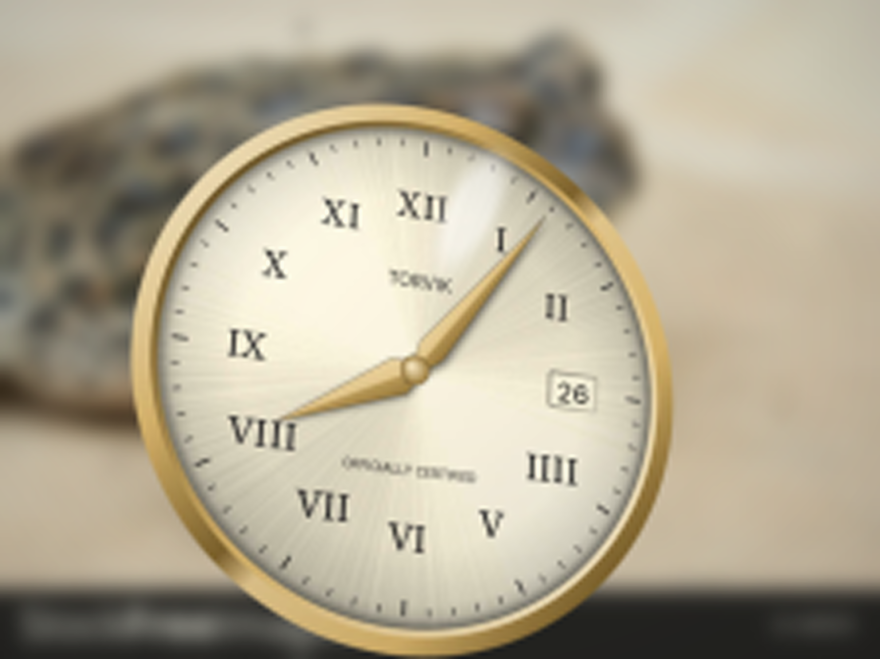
8:06
